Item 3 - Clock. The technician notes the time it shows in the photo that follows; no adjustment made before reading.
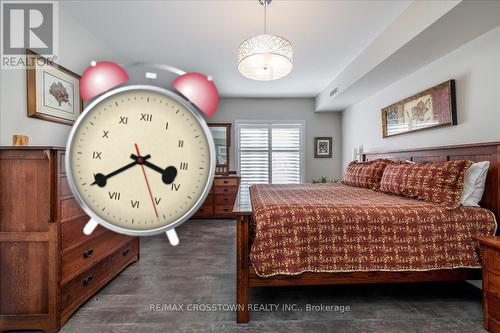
3:39:26
